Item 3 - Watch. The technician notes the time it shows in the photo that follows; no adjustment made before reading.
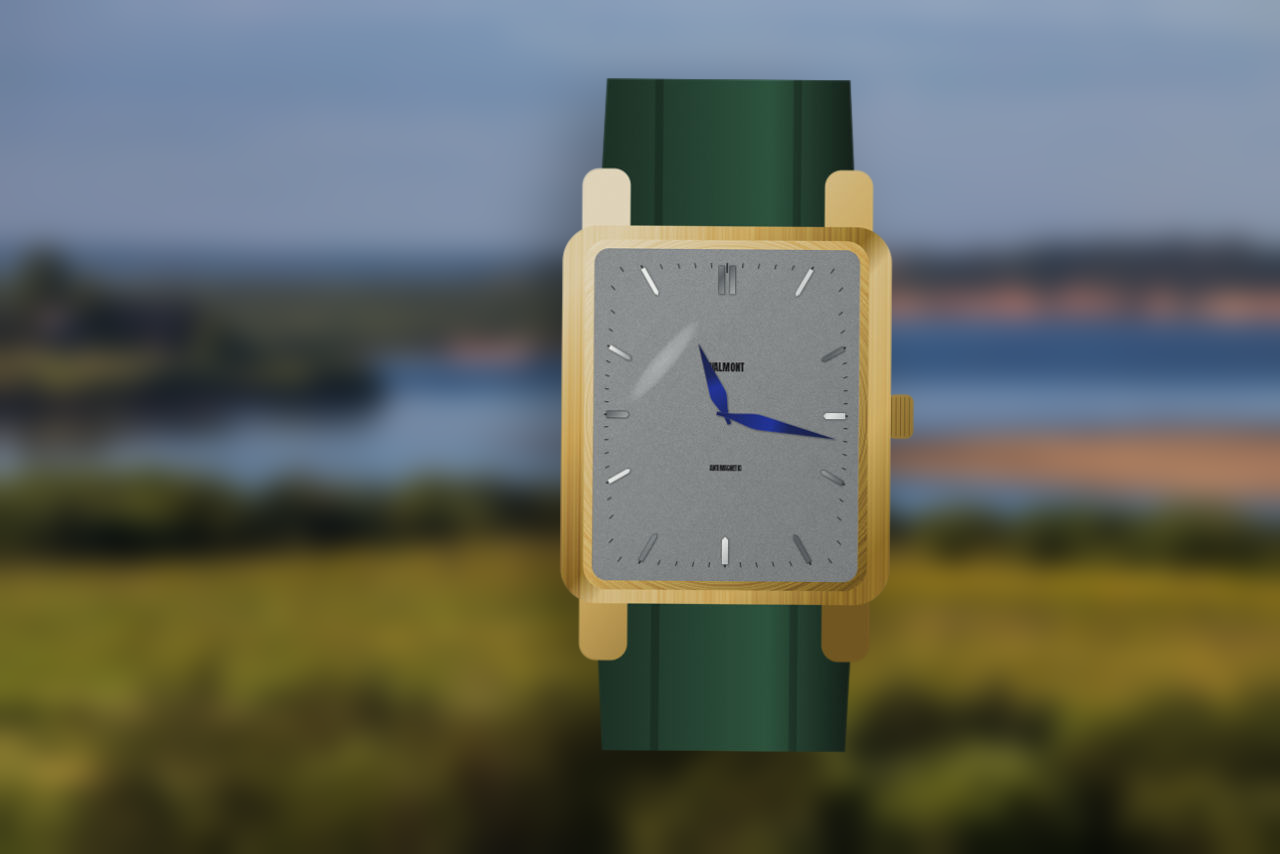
11:17
